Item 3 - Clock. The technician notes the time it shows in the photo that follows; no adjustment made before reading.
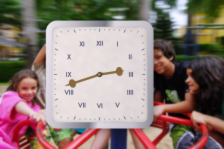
2:42
